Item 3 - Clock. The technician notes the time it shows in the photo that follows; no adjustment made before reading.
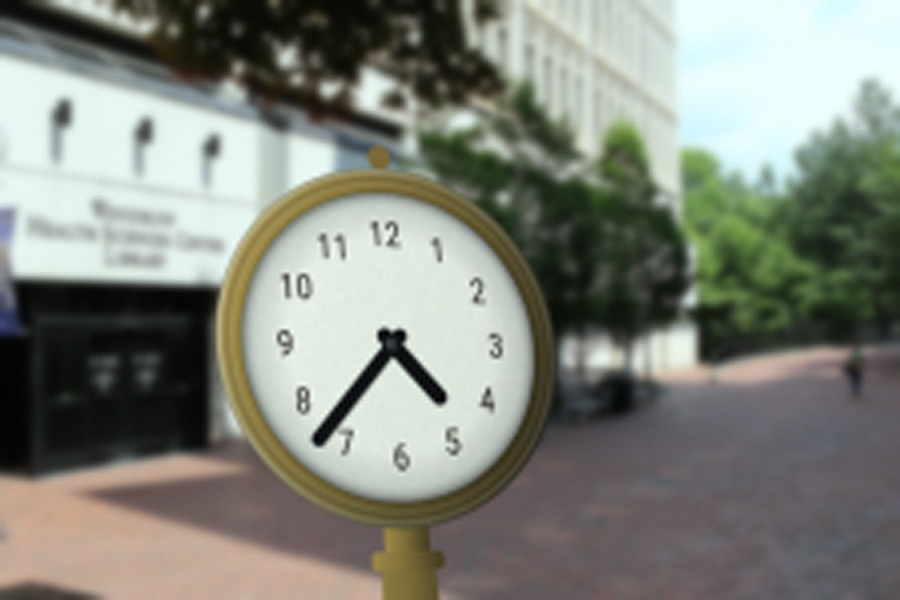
4:37
